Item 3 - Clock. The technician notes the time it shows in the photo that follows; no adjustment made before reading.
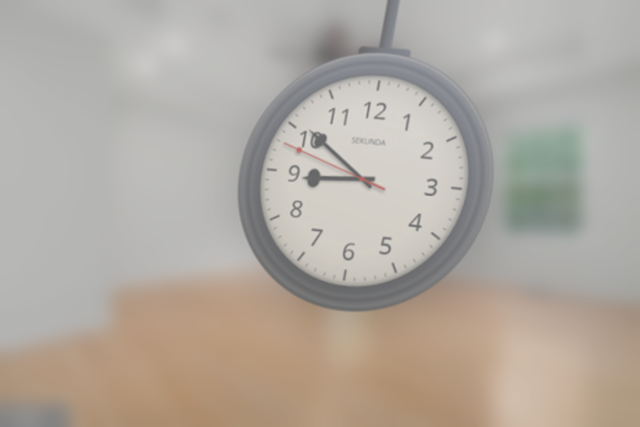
8:50:48
